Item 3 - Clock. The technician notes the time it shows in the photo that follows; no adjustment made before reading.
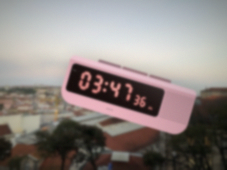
3:47
